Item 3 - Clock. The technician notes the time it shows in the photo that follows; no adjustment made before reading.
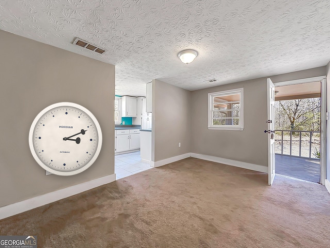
3:11
